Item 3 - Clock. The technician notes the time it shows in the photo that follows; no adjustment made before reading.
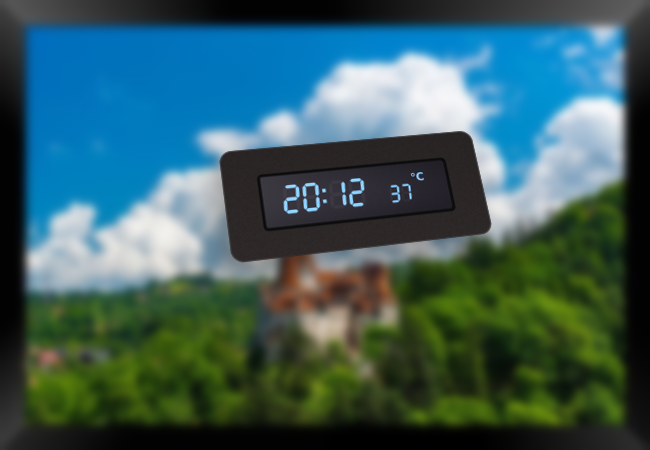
20:12
